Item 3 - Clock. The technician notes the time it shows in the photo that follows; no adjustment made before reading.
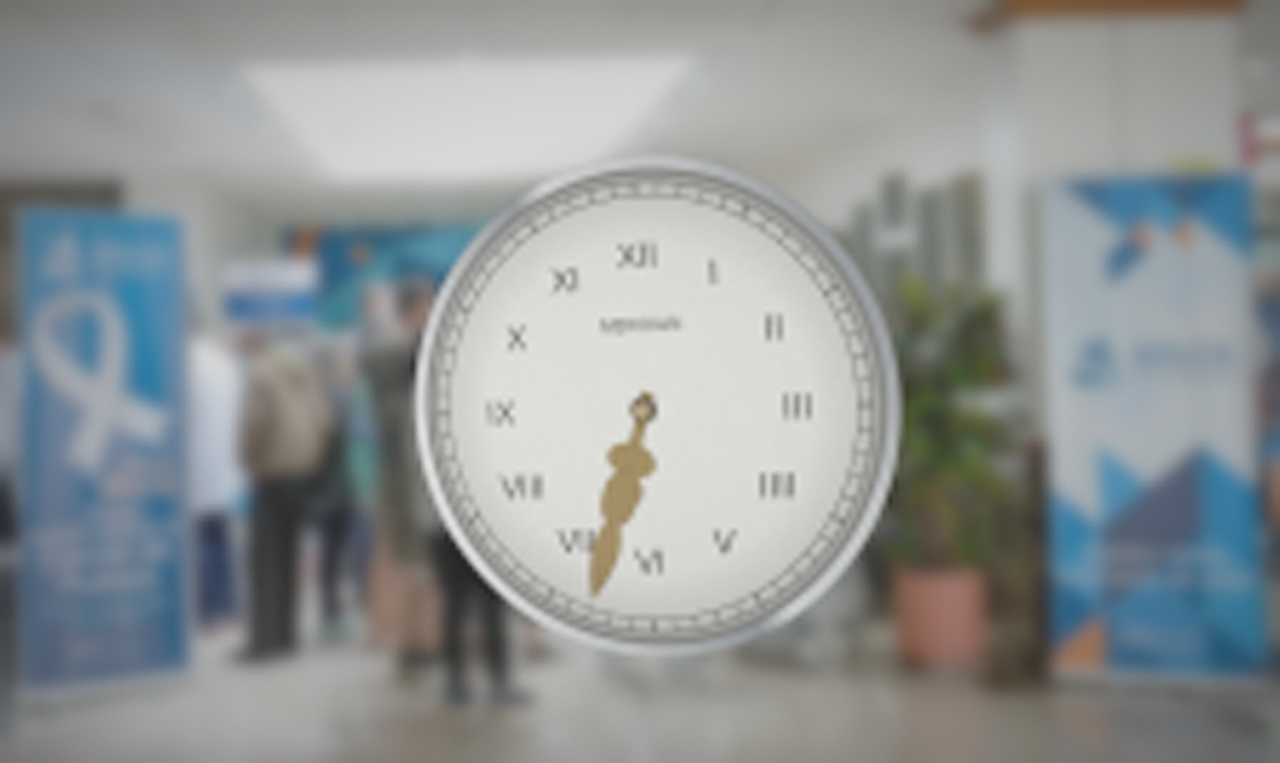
6:33
